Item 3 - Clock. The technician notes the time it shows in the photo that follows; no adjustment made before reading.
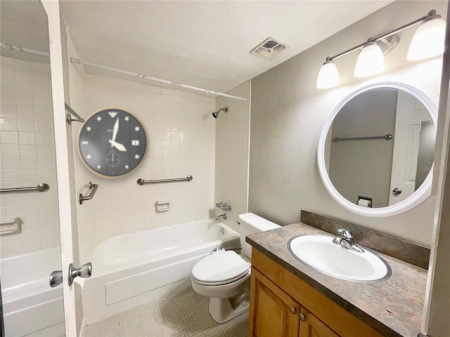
4:02
